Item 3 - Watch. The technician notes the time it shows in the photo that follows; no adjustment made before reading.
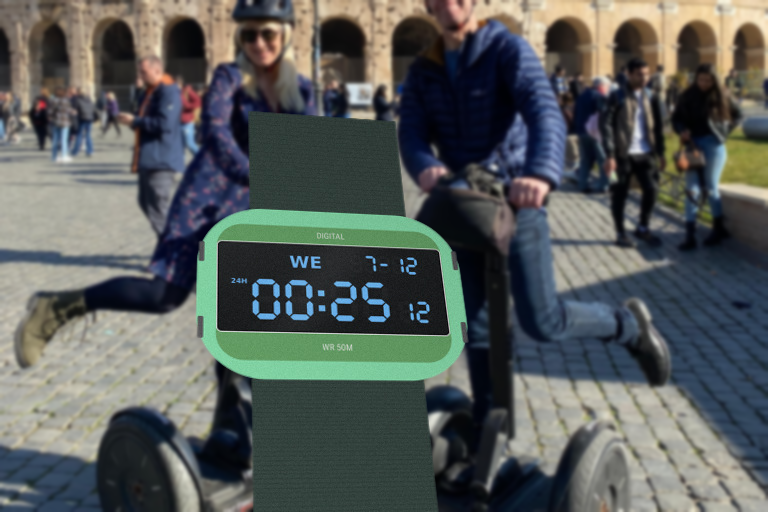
0:25:12
